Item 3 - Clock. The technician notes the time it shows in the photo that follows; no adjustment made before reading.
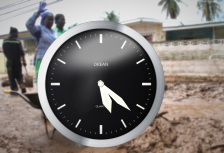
5:22
